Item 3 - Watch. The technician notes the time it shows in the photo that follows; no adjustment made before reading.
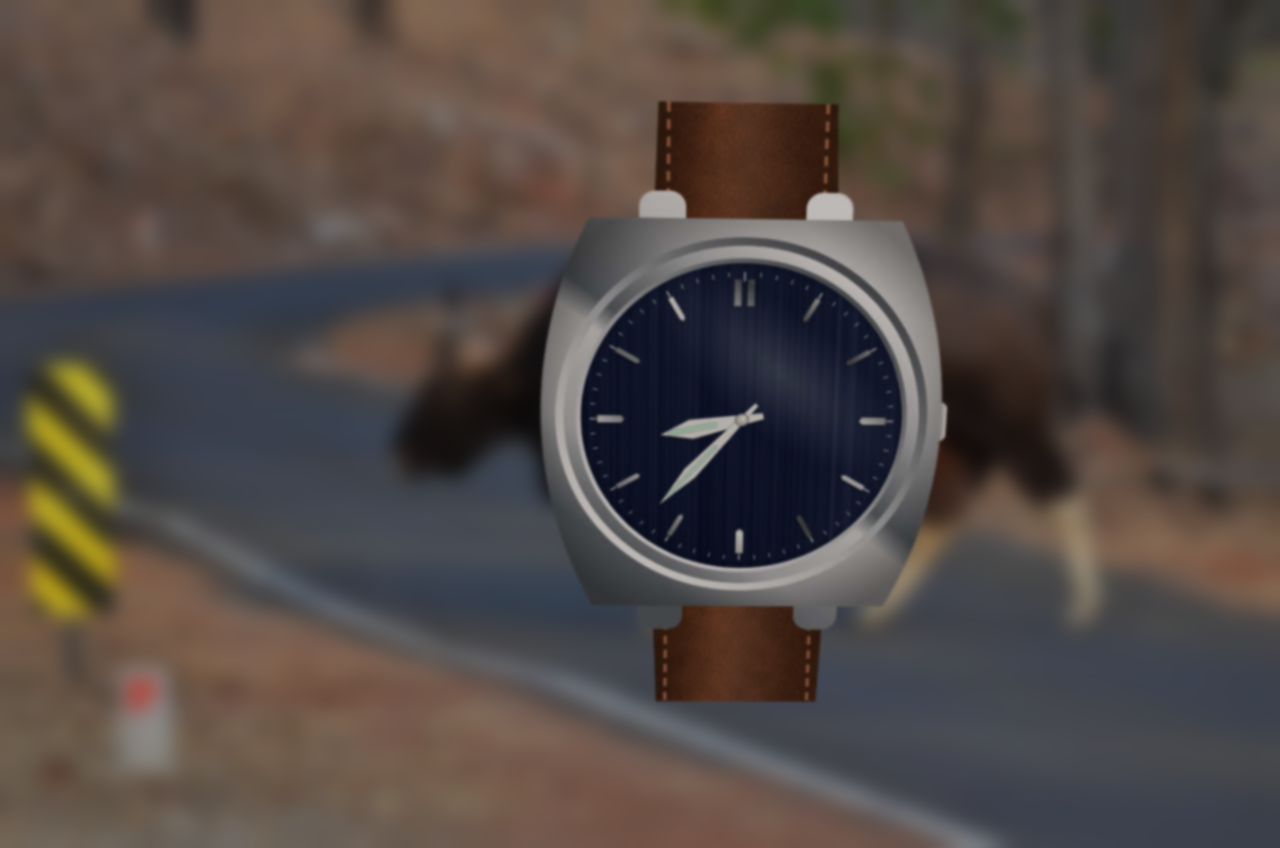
8:37
